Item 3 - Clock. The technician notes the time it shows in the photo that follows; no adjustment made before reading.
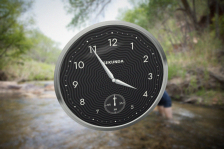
3:55
